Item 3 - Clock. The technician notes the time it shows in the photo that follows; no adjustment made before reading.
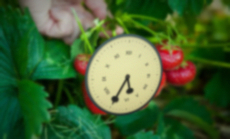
5:35
